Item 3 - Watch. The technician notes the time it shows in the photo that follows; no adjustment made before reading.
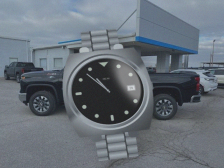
10:53
